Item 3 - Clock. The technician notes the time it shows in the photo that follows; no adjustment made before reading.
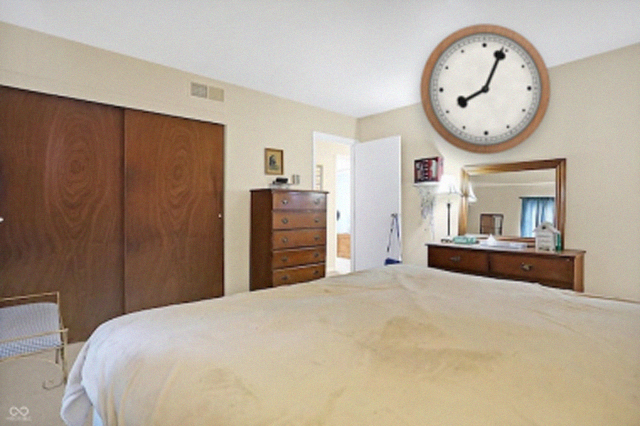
8:04
